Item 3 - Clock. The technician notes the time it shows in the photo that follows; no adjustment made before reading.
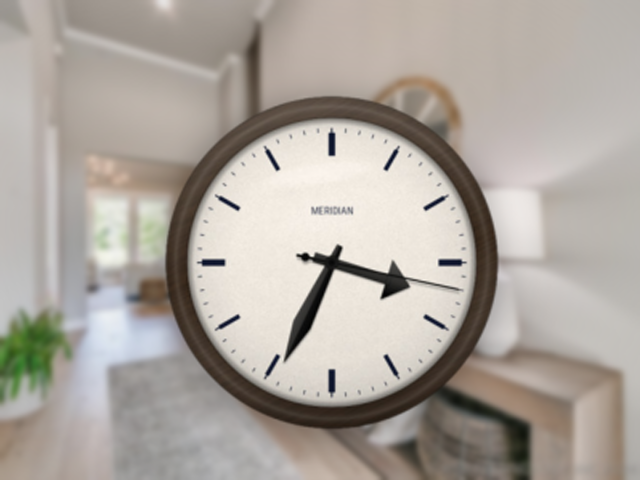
3:34:17
